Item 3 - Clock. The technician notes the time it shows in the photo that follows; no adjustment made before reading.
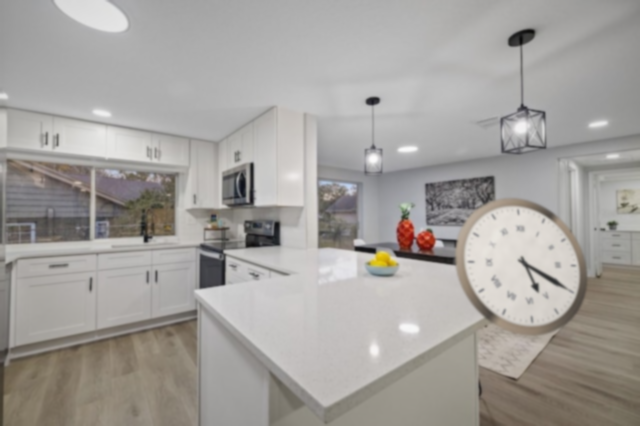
5:20
